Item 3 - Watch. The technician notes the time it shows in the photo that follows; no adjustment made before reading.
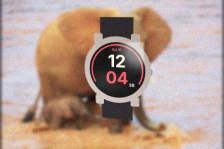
12:04
